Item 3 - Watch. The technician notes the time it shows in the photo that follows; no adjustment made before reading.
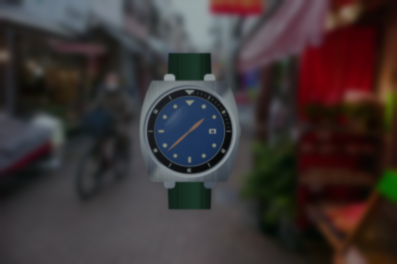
1:38
